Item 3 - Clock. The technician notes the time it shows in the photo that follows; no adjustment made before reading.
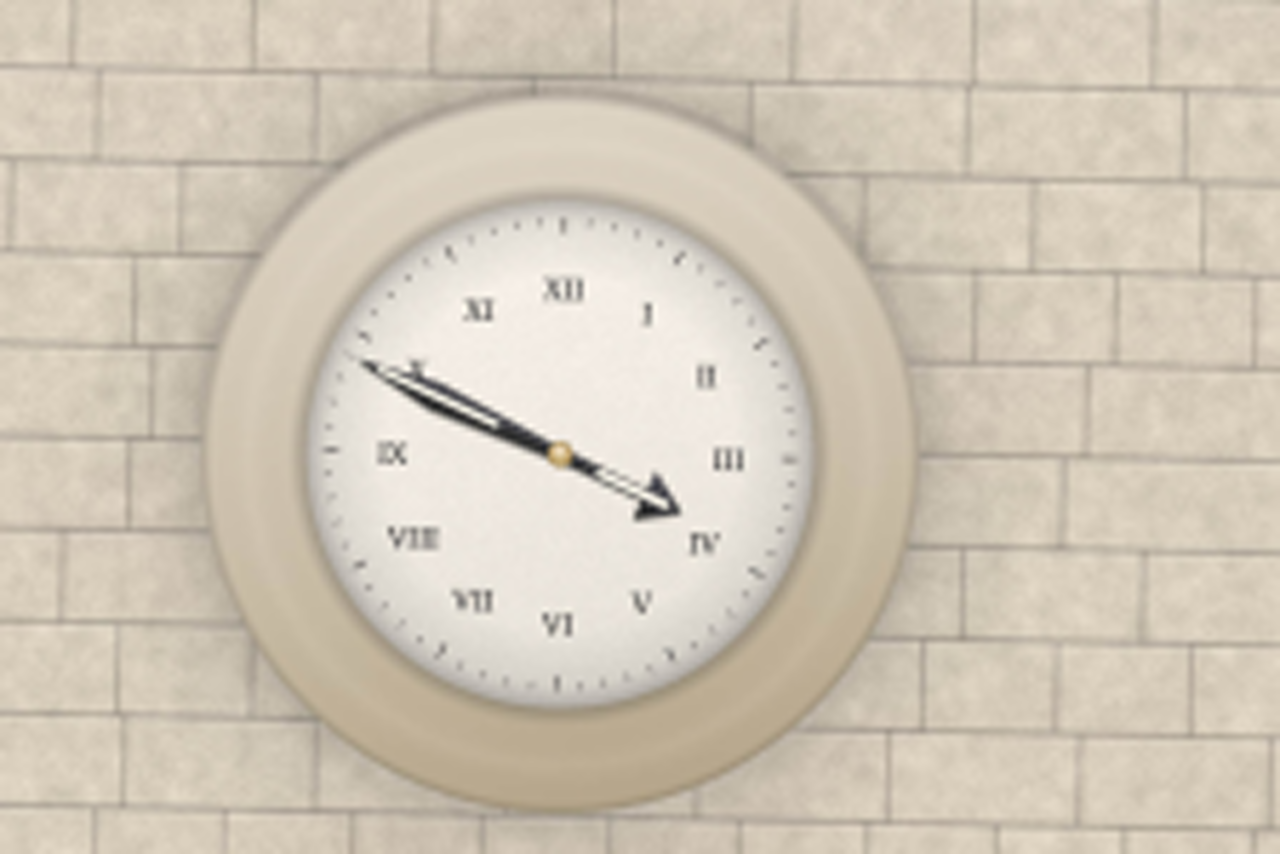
3:49
